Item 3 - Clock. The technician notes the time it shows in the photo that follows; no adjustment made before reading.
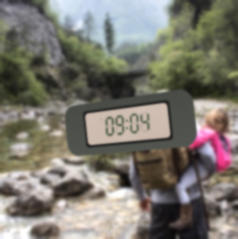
9:04
